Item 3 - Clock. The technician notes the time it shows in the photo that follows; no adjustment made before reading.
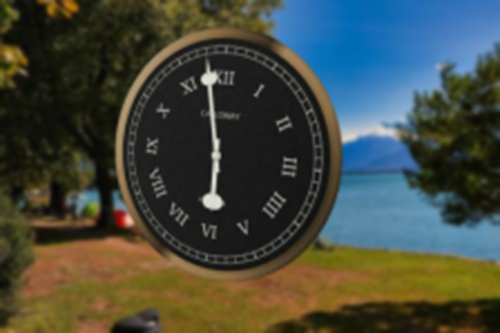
5:58
